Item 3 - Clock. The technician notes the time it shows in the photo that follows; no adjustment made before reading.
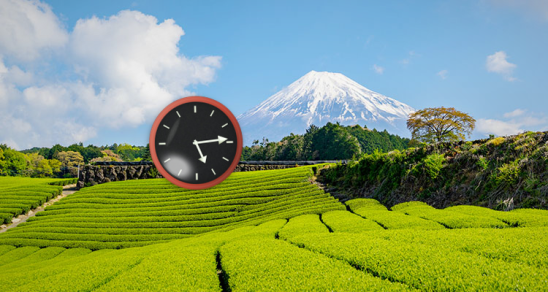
5:14
